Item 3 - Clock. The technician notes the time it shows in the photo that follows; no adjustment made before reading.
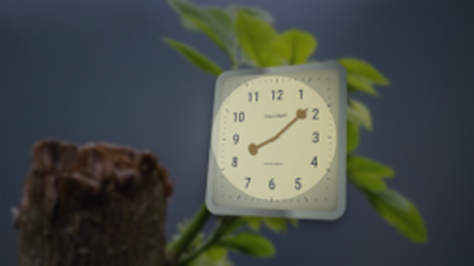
8:08
